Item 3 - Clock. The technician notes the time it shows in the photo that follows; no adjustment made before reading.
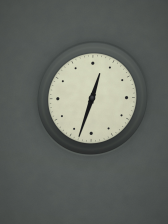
12:33
